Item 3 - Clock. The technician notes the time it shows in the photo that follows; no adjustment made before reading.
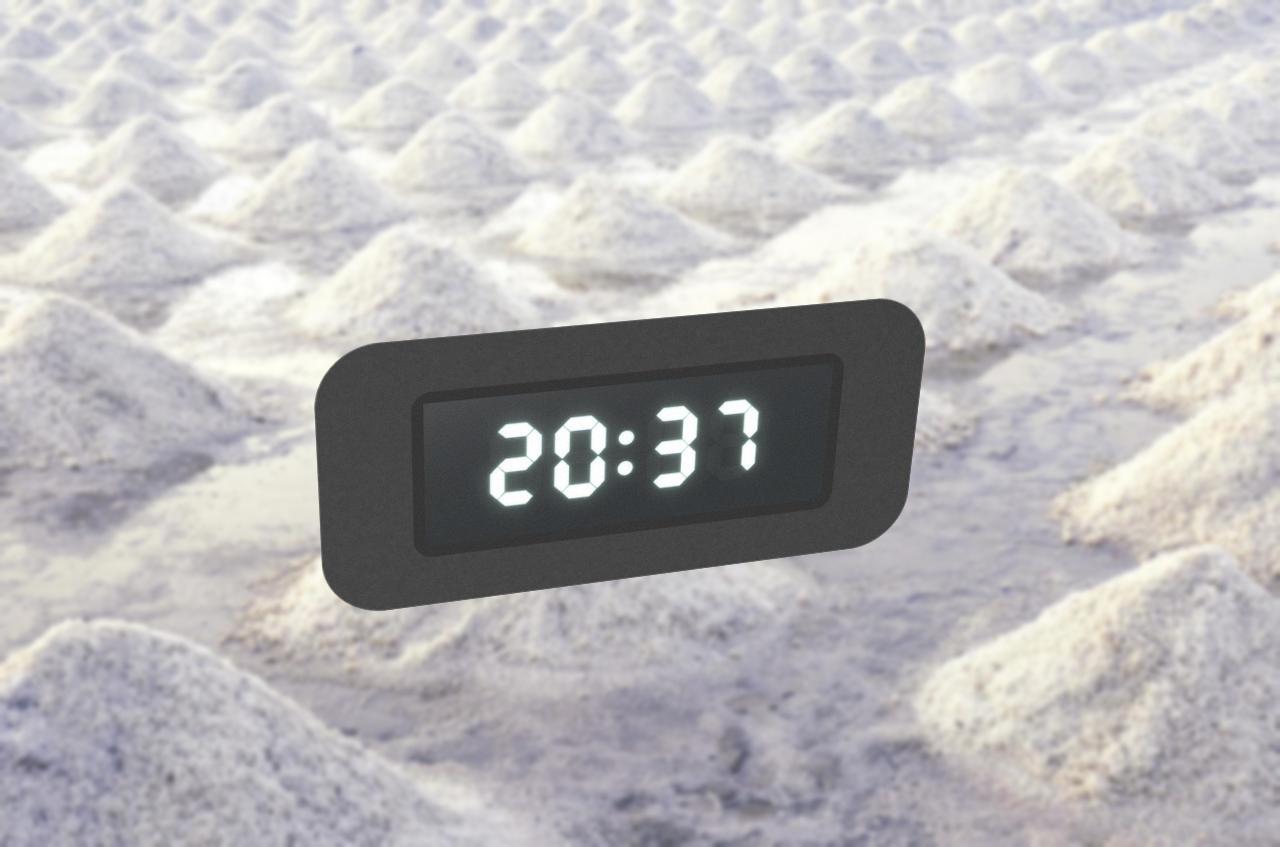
20:37
